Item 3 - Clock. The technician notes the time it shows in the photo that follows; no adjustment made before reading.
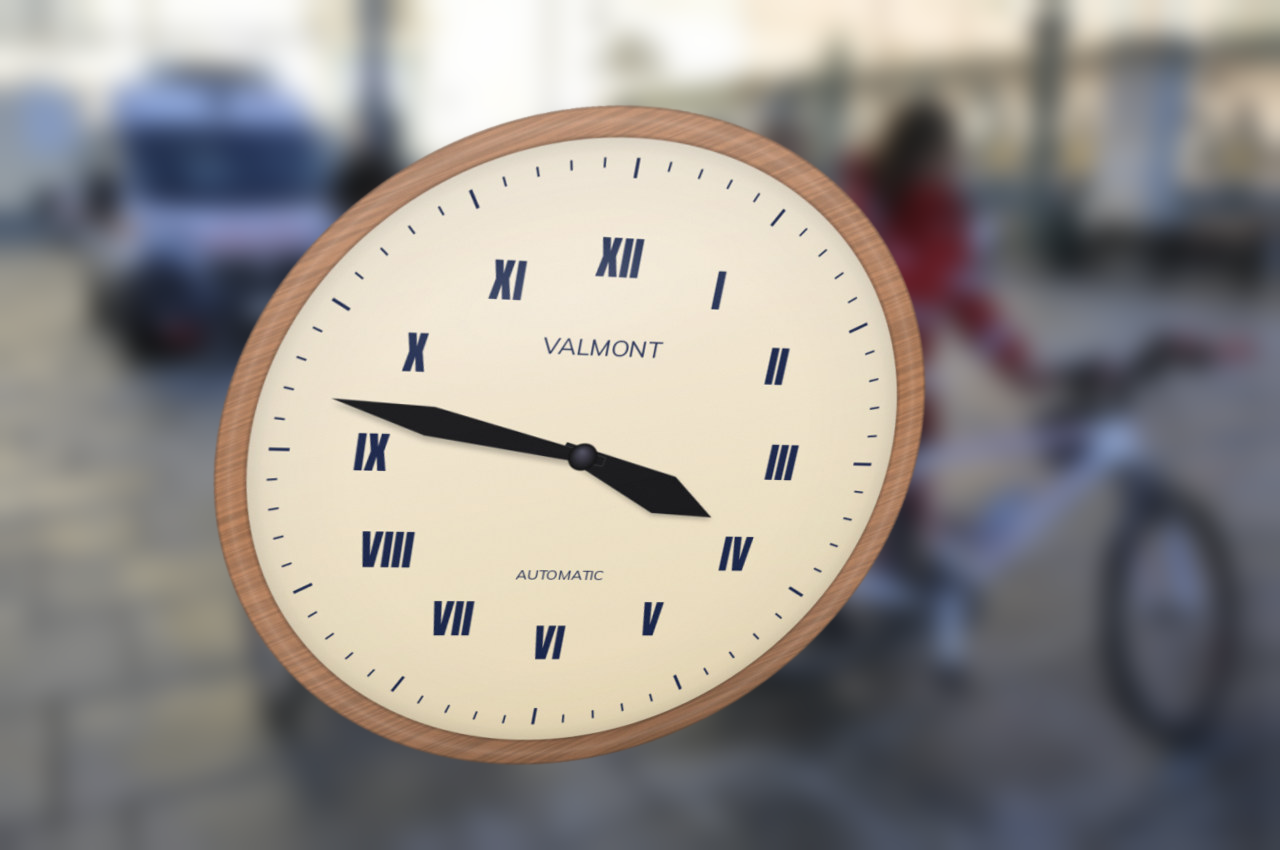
3:47
